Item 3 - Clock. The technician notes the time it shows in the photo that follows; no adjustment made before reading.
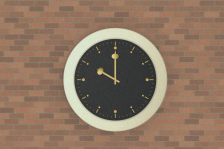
10:00
